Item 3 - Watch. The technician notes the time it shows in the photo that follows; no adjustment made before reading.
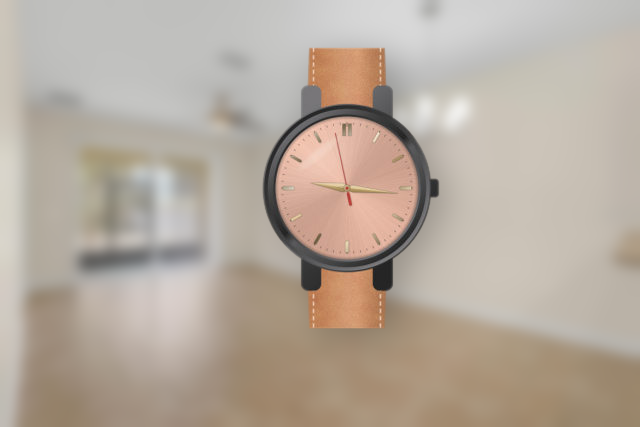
9:15:58
